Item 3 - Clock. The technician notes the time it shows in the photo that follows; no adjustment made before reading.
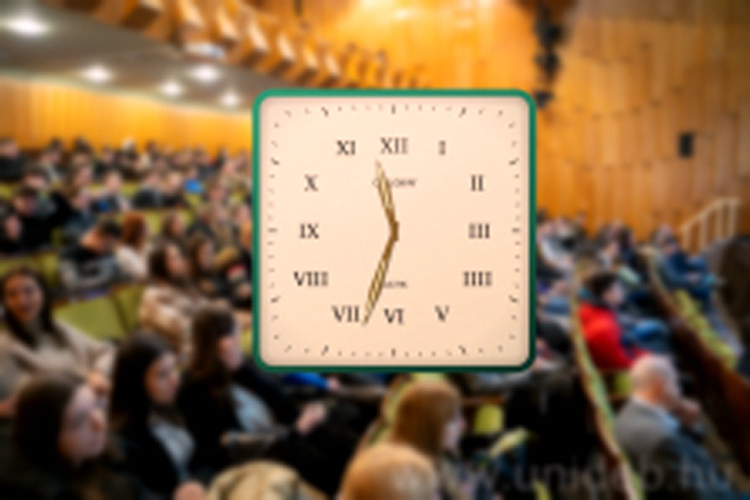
11:33
